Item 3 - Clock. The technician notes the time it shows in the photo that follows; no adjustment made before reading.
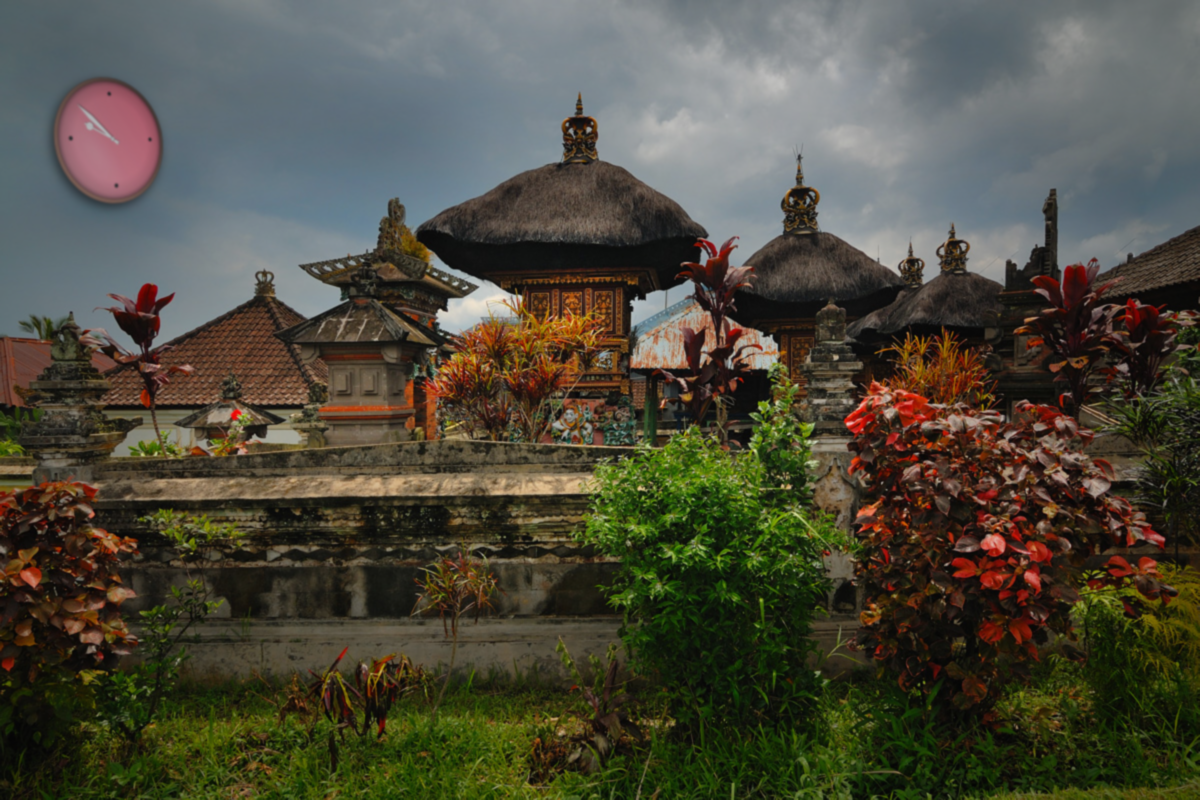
9:52
